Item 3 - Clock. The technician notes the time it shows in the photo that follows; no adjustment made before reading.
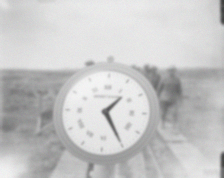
1:25
